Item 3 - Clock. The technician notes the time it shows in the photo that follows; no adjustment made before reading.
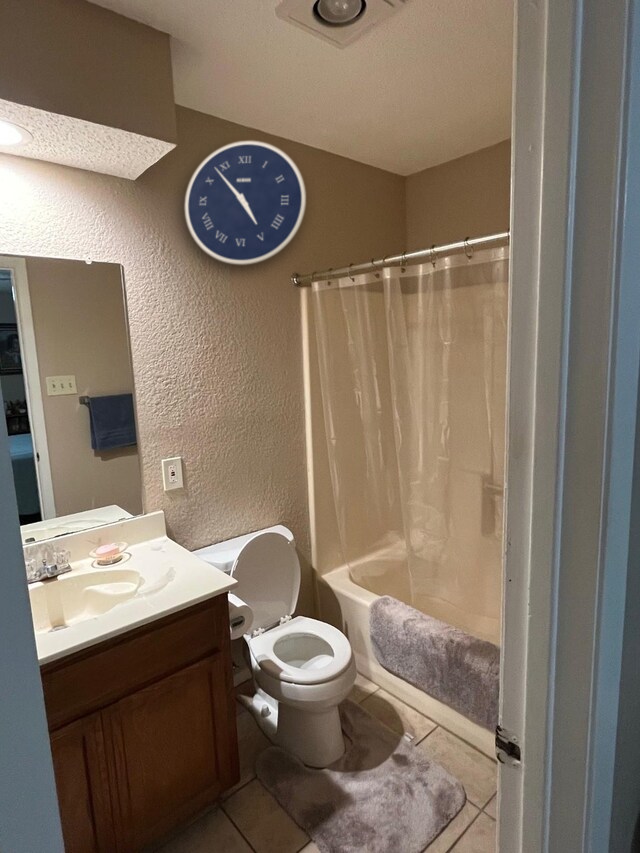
4:53
